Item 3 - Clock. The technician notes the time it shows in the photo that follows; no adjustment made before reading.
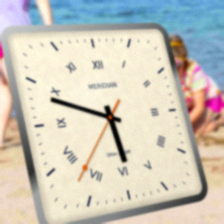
5:48:37
